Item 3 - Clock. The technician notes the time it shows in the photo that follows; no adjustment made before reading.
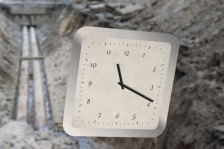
11:19
